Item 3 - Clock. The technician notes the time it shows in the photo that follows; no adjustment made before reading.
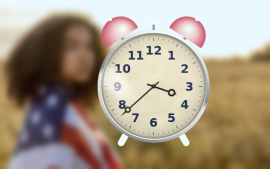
3:38
